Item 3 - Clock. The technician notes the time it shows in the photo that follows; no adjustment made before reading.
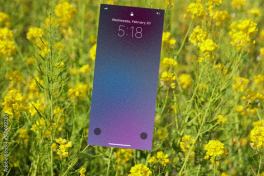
5:18
